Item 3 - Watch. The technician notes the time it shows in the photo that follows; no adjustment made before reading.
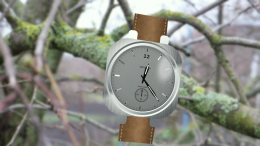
12:23
